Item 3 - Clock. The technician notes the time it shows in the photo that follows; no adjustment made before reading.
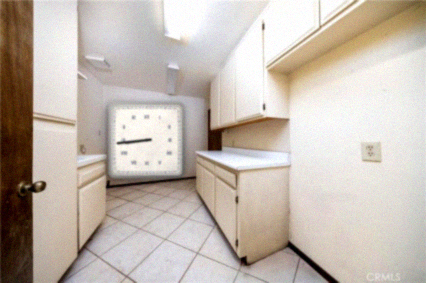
8:44
